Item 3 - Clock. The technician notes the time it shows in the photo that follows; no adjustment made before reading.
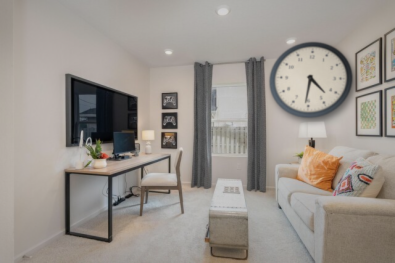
4:31
